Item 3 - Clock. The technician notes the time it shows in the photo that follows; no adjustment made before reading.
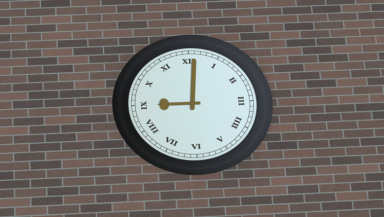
9:01
